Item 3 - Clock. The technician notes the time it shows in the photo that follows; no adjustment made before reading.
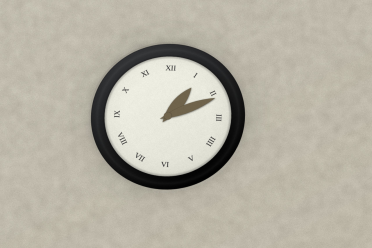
1:11
